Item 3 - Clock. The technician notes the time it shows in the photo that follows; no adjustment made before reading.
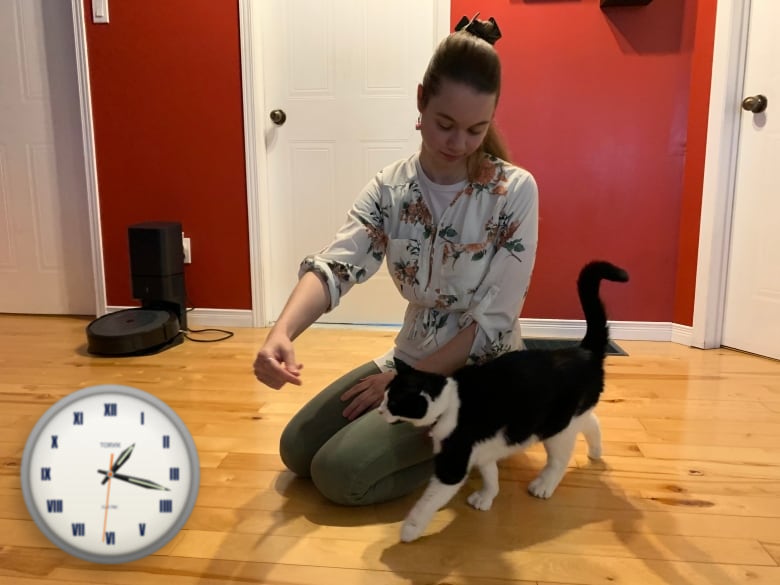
1:17:31
